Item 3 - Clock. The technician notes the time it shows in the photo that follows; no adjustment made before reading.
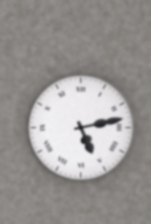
5:13
